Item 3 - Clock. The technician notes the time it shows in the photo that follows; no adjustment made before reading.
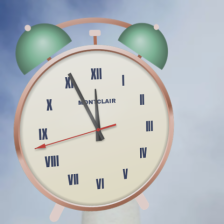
11:55:43
